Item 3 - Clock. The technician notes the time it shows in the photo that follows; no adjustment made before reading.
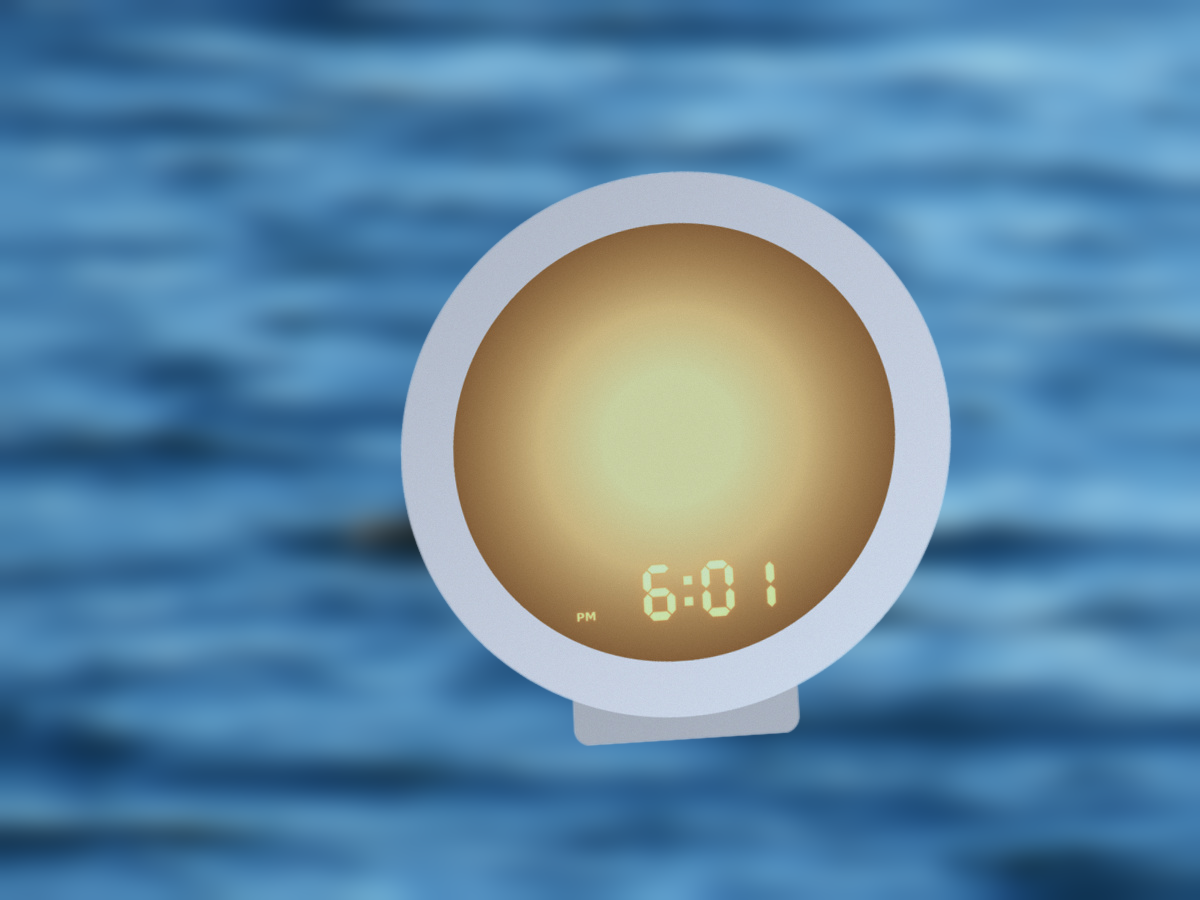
6:01
